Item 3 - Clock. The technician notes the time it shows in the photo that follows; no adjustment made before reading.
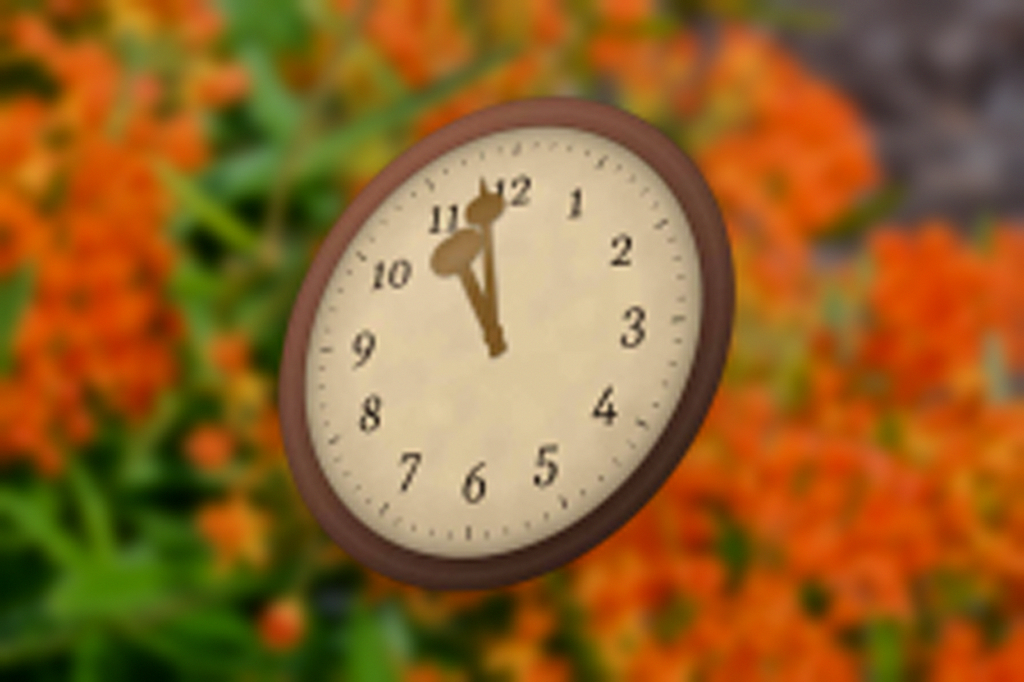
10:58
